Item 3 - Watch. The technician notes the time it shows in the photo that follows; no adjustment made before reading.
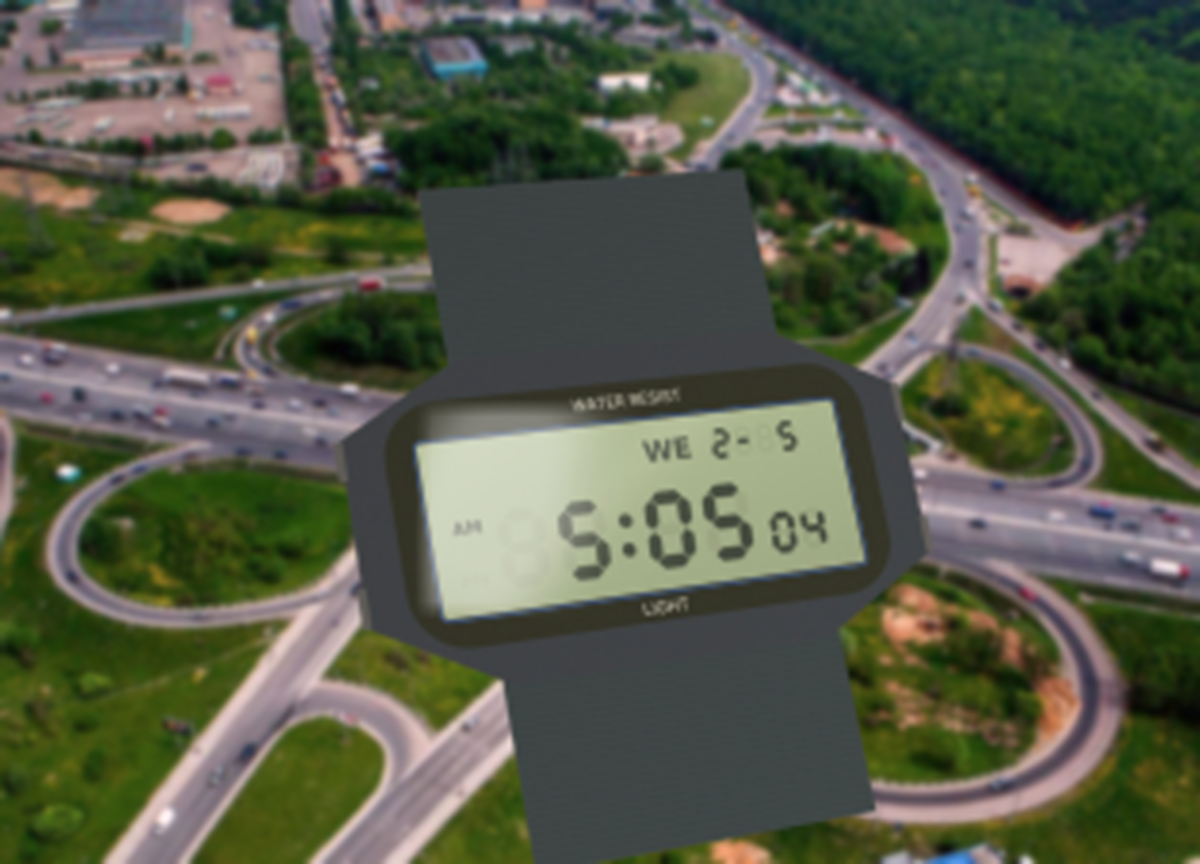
5:05:04
